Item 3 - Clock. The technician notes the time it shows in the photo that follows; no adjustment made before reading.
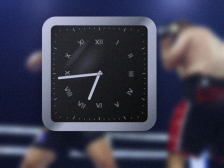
6:44
